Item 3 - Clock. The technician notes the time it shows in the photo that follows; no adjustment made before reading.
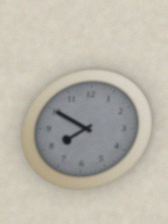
7:50
